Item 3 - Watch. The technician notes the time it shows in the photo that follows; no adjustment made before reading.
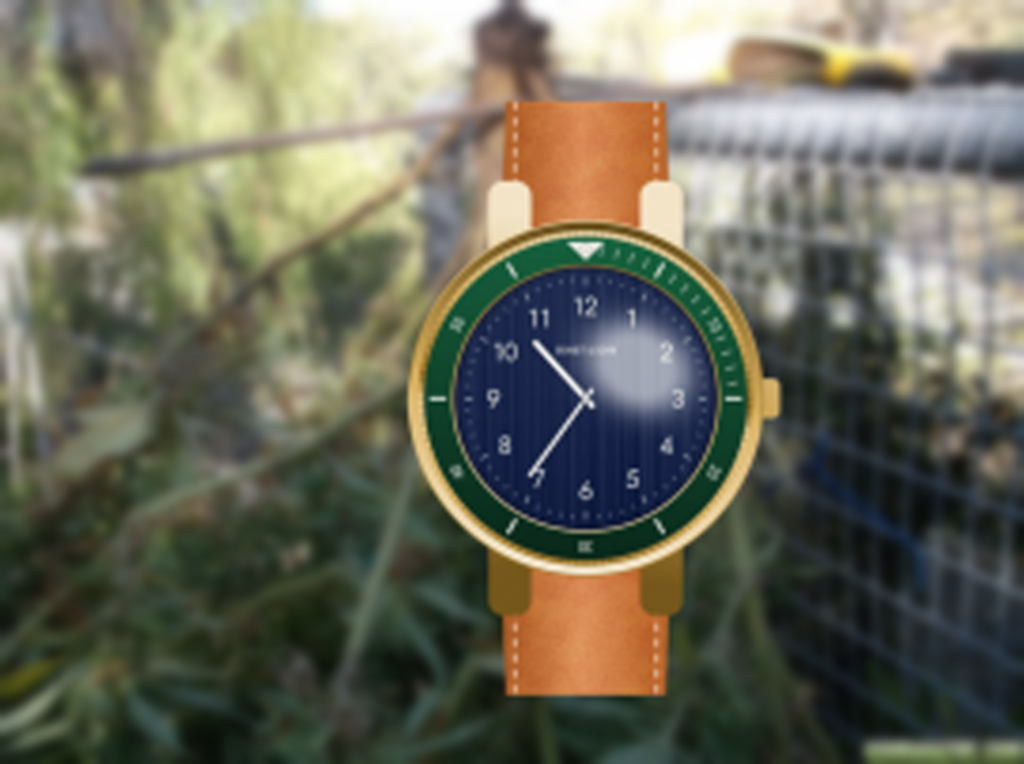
10:36
